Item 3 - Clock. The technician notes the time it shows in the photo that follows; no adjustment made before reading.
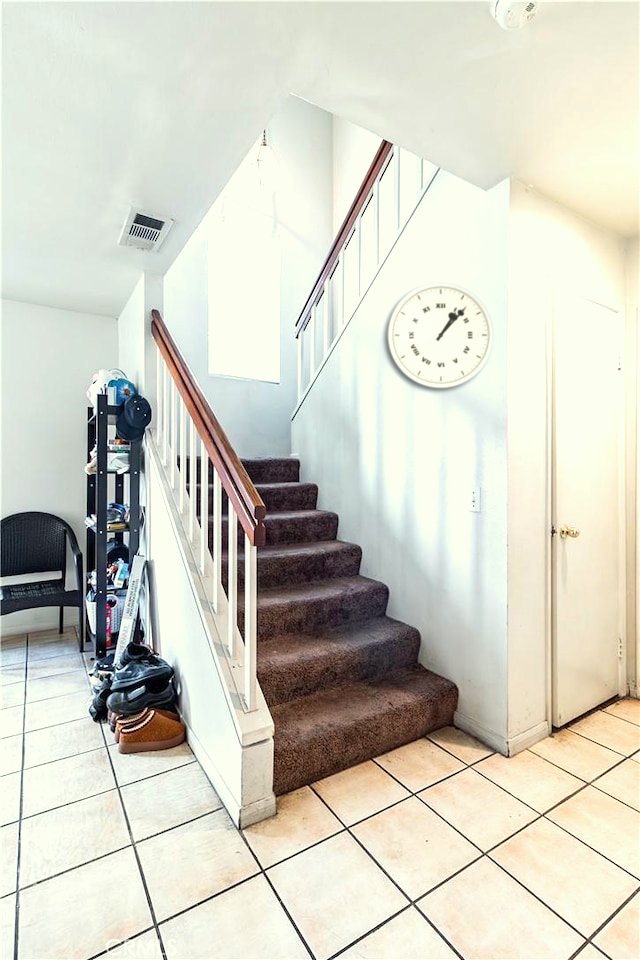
1:07
